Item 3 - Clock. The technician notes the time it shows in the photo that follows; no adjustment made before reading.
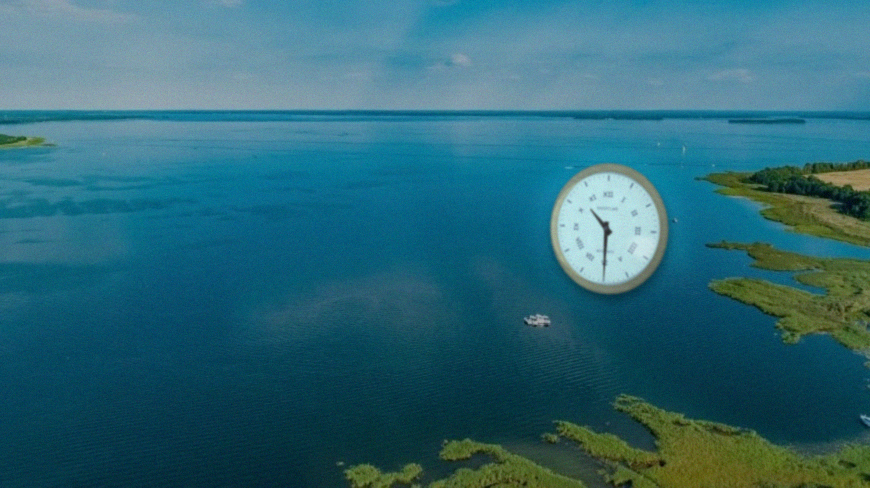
10:30
